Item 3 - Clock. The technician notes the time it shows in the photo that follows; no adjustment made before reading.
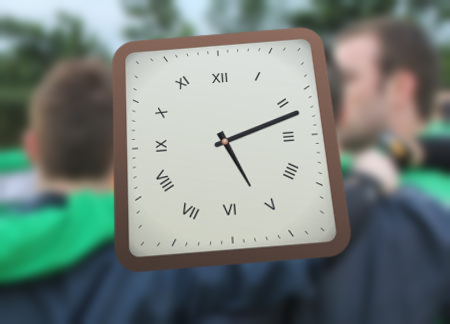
5:12
